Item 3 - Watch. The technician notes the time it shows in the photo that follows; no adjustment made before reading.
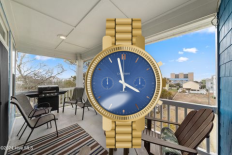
3:58
